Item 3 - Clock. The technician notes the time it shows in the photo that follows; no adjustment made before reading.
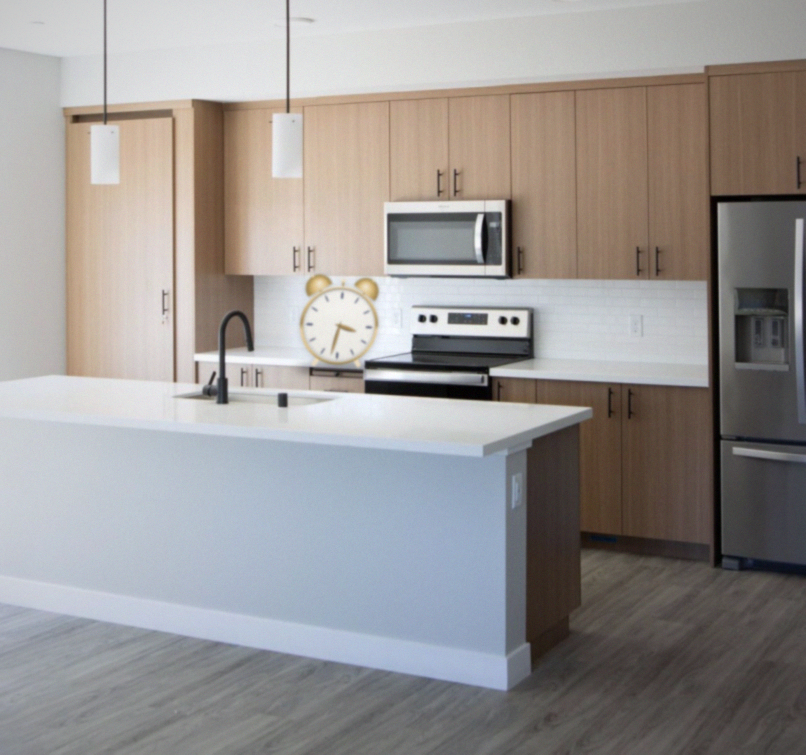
3:32
